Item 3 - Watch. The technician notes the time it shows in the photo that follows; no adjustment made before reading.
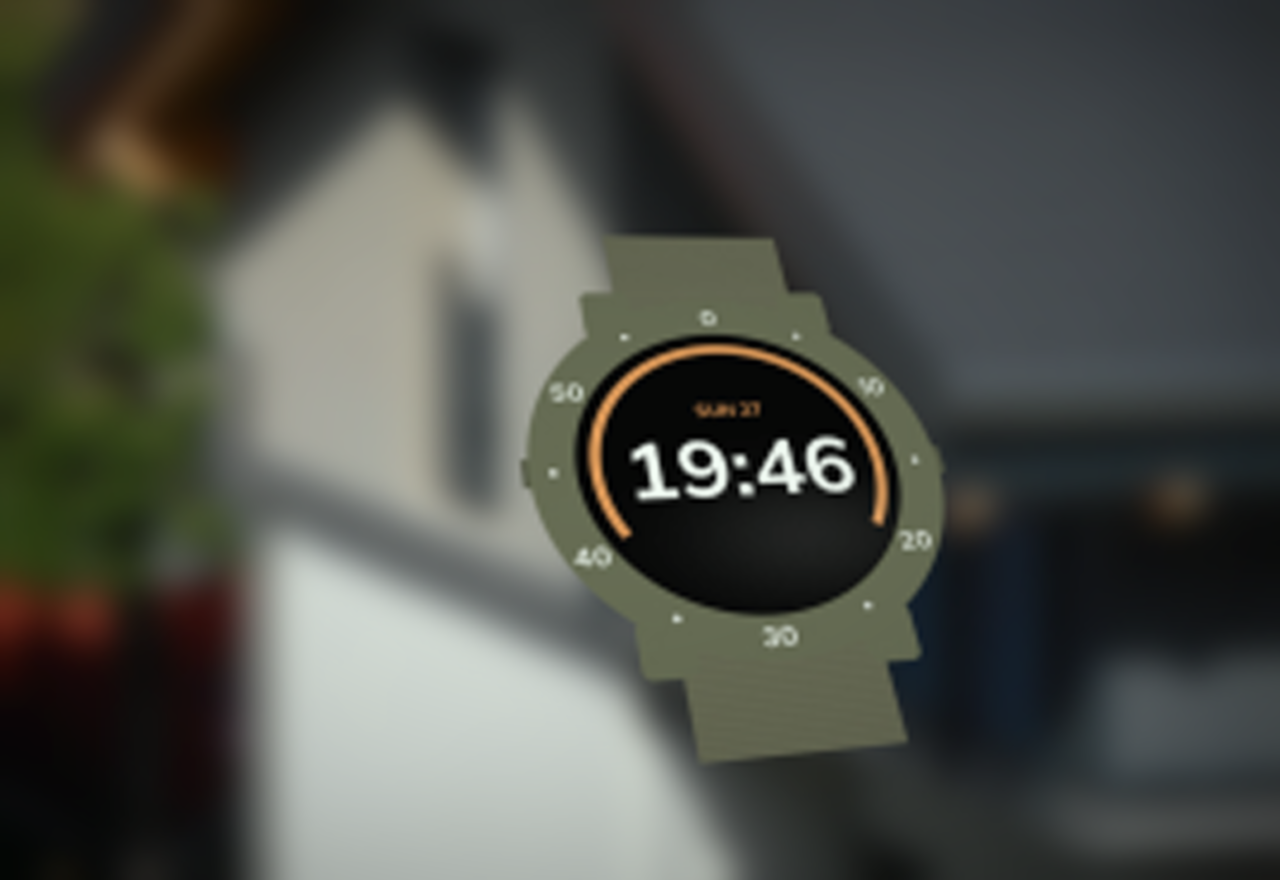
19:46
